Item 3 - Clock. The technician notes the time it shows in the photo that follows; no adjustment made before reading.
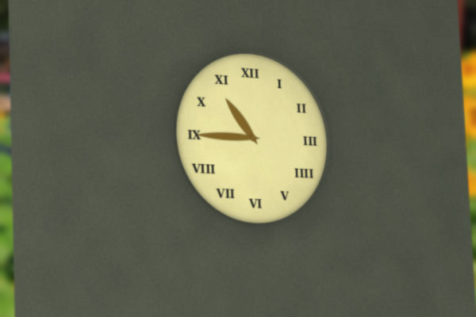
10:45
